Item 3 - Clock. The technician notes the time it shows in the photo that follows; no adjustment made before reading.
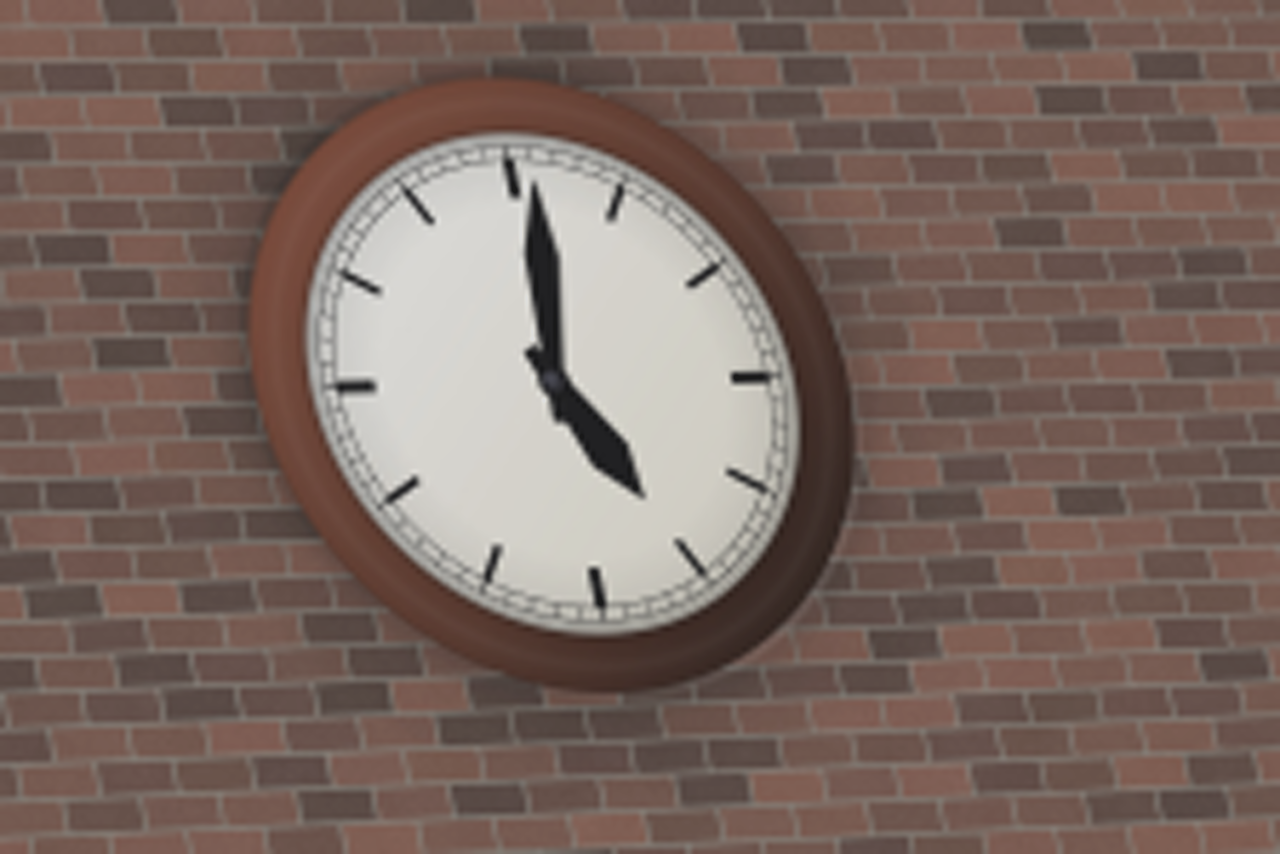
5:01
